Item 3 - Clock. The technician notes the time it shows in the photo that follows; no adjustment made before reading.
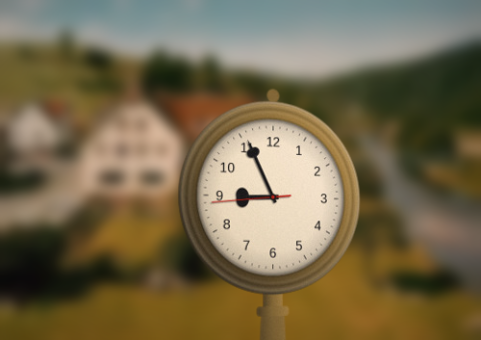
8:55:44
